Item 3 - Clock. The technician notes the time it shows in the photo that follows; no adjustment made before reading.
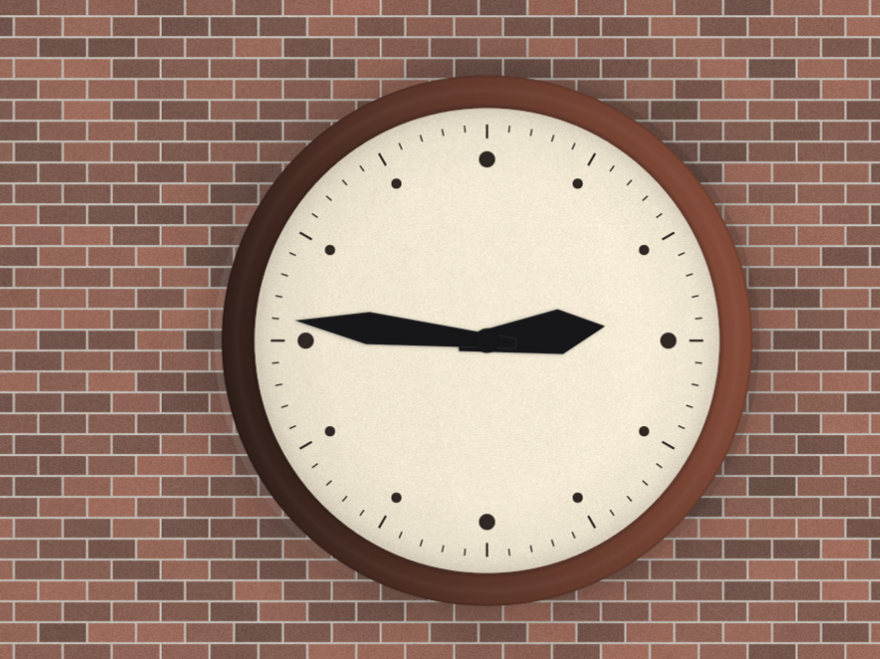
2:46
